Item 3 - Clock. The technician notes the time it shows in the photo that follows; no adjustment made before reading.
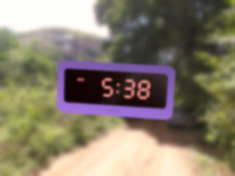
5:38
